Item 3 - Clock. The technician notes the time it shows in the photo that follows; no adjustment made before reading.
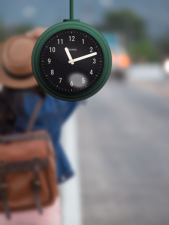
11:12
